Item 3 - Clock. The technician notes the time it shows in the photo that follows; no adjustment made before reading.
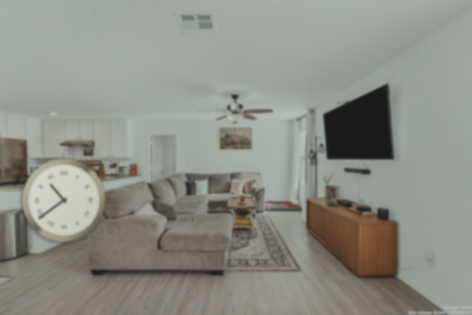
10:39
